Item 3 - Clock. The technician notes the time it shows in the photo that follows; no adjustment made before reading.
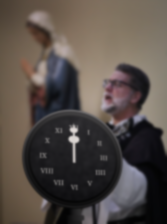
12:00
